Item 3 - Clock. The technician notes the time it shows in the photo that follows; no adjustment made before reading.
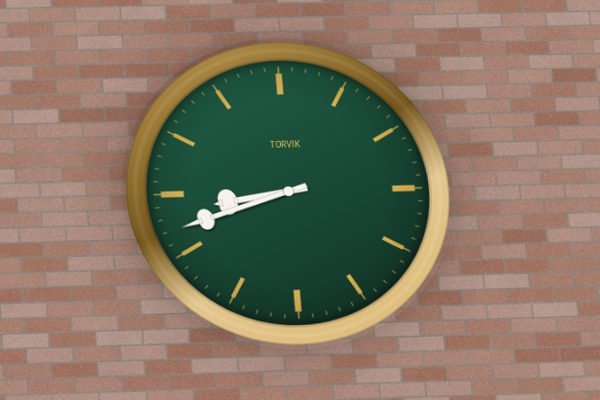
8:42
